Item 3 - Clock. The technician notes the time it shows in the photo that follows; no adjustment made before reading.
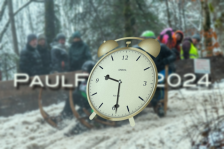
9:29
